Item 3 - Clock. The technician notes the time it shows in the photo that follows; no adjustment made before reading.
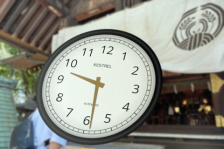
9:29
